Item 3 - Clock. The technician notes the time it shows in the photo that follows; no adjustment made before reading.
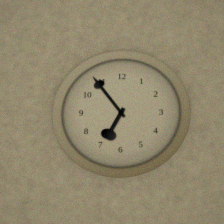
6:54
